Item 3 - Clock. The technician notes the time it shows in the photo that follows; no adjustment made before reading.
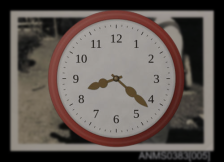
8:22
